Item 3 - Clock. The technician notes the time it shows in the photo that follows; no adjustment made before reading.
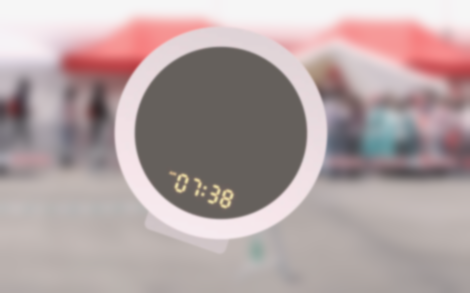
7:38
